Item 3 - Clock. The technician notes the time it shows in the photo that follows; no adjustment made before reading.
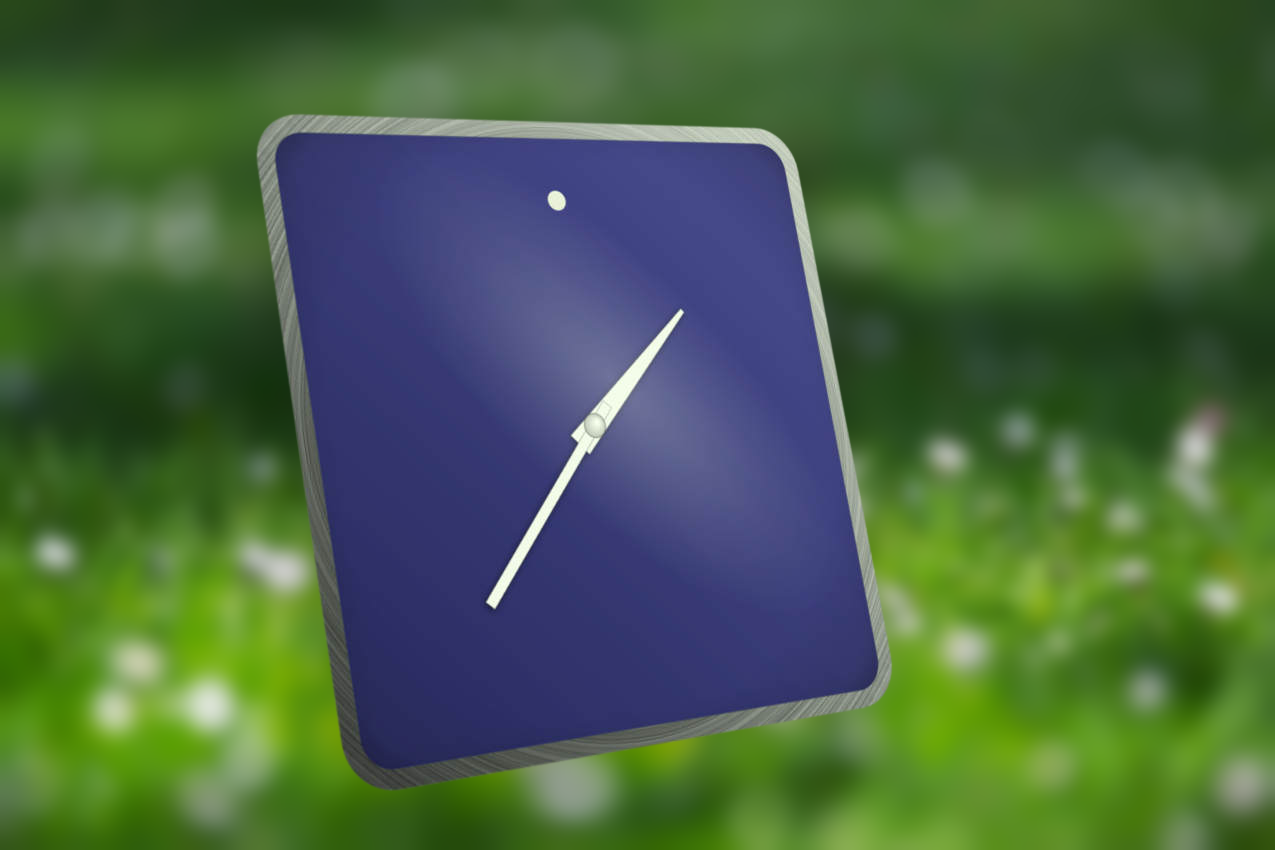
1:37
